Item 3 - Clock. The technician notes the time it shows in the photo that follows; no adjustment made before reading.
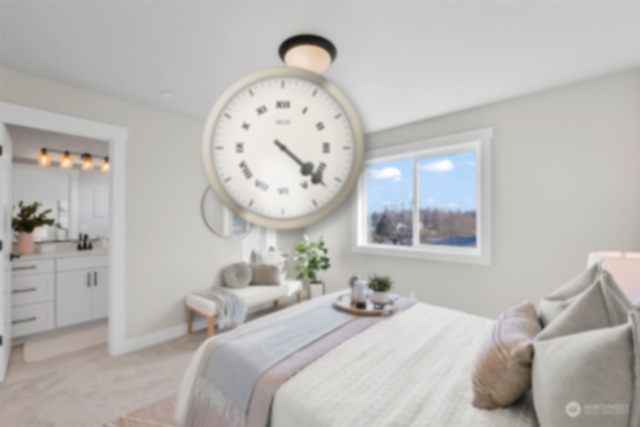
4:22
